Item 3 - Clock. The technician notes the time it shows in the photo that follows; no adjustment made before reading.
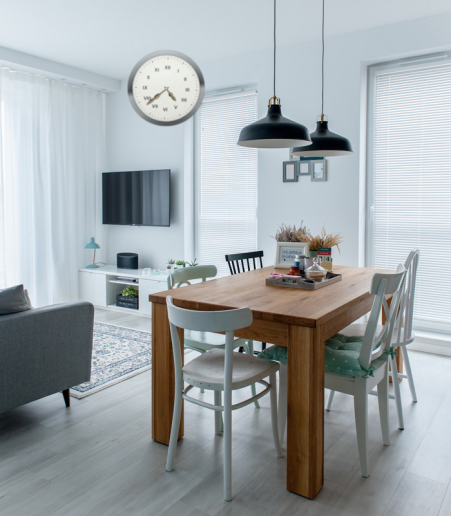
4:38
